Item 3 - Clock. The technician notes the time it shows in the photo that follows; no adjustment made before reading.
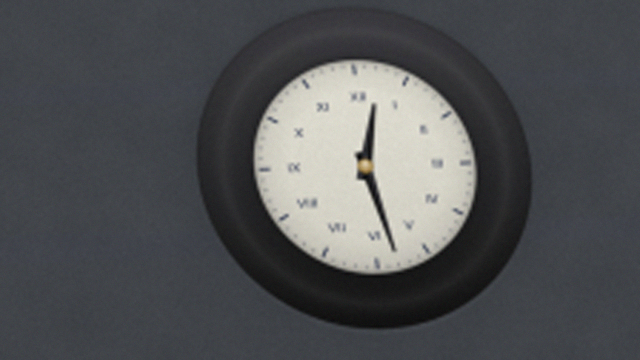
12:28
